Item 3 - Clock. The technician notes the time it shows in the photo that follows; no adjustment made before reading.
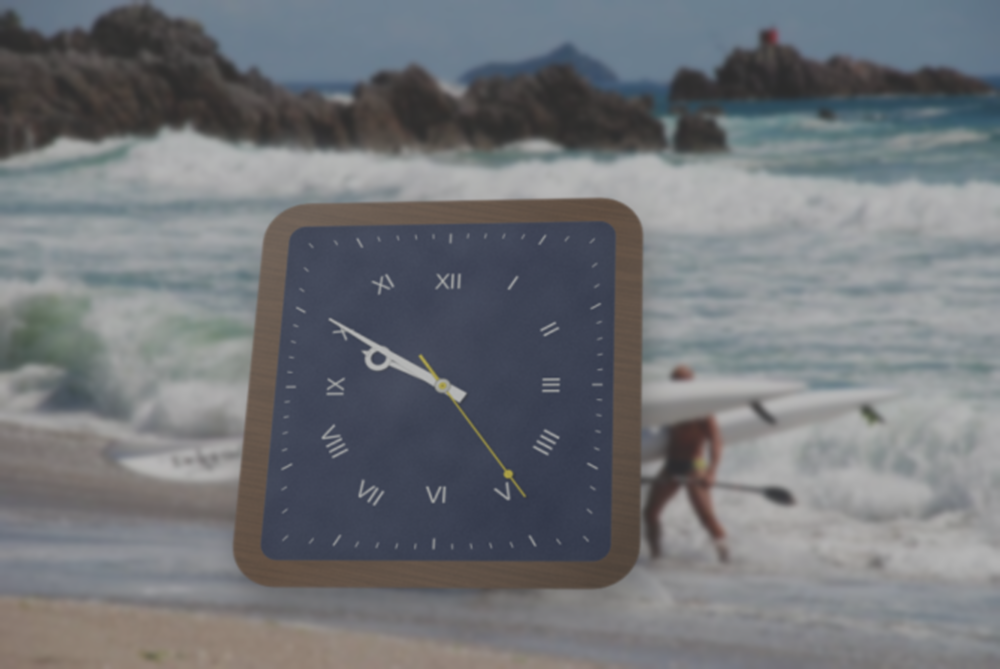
9:50:24
